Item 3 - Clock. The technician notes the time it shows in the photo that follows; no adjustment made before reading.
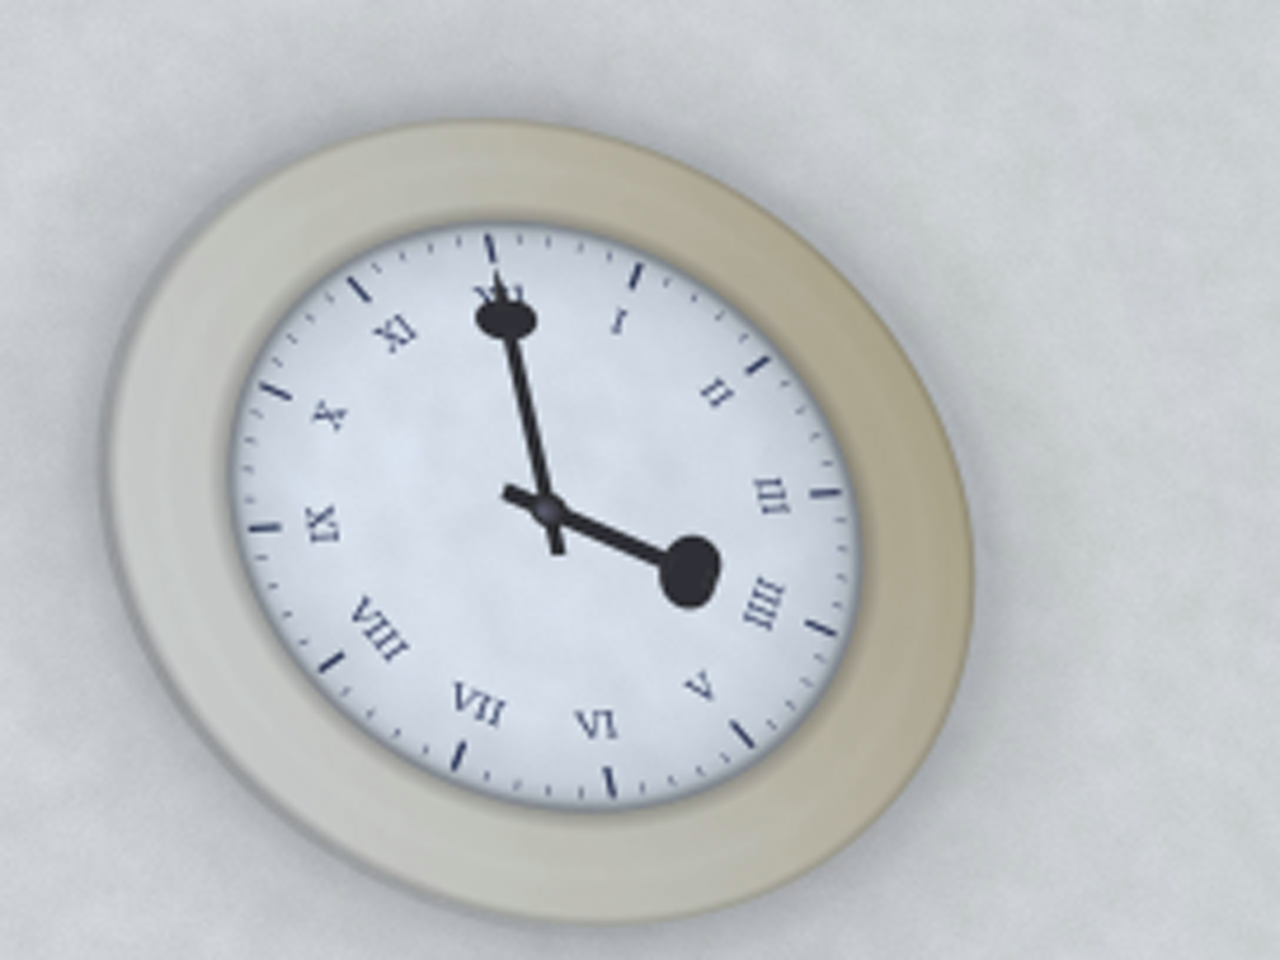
4:00
